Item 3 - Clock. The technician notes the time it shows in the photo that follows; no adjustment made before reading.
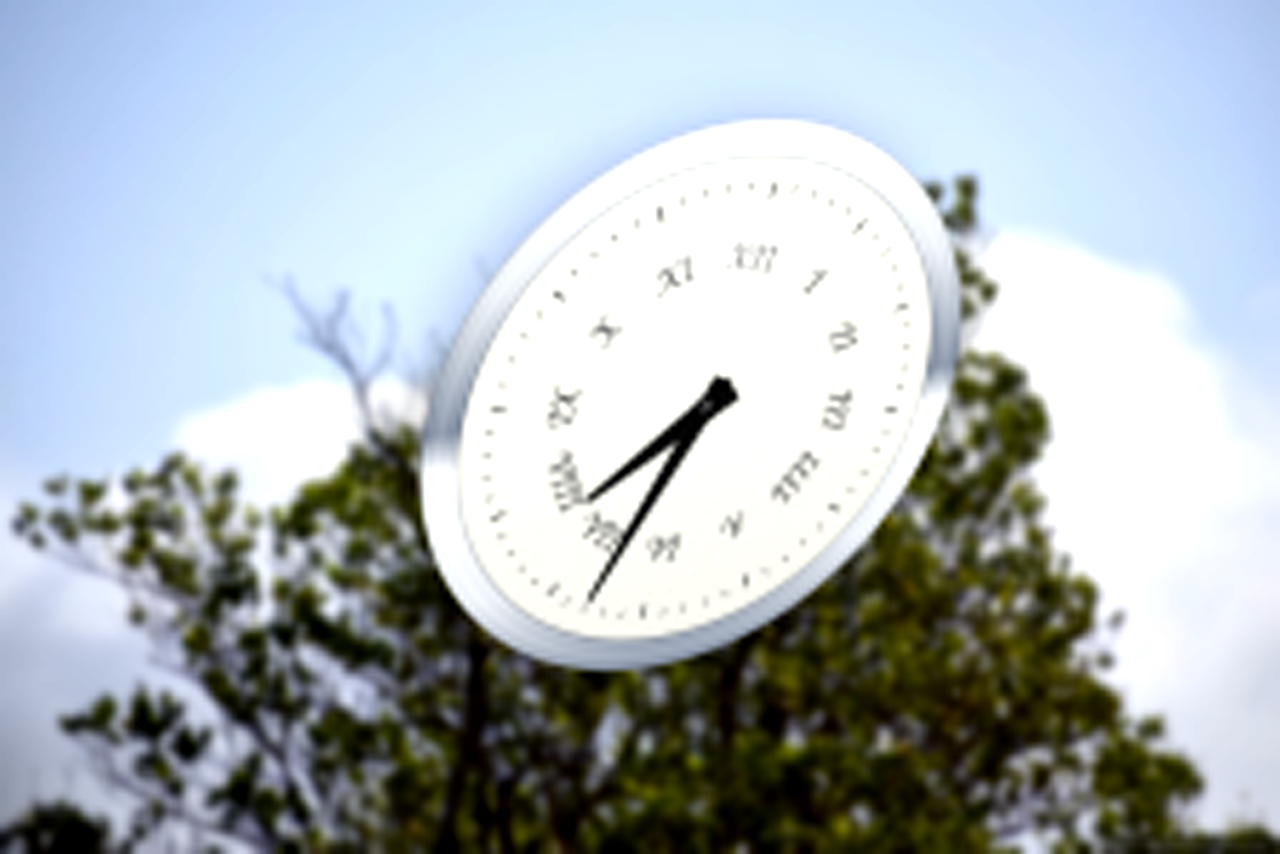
7:33
